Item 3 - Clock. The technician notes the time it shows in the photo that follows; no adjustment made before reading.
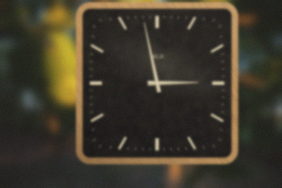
2:58
